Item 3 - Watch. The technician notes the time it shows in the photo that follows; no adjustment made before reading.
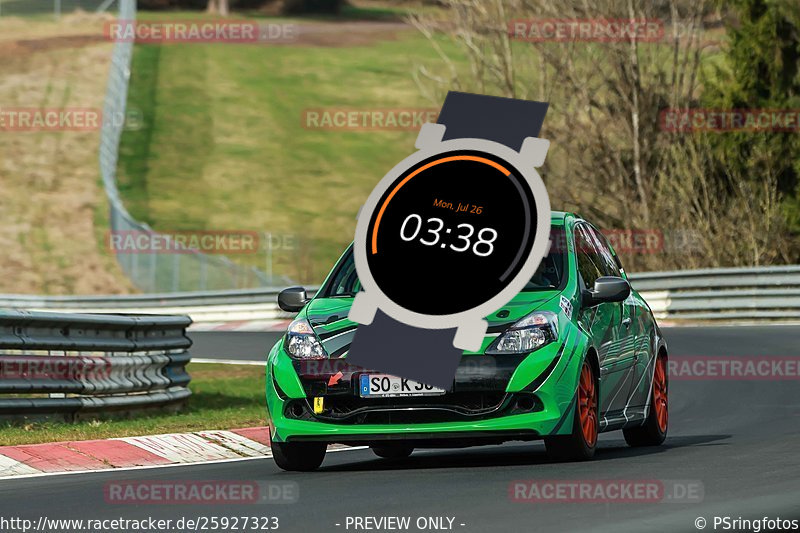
3:38
